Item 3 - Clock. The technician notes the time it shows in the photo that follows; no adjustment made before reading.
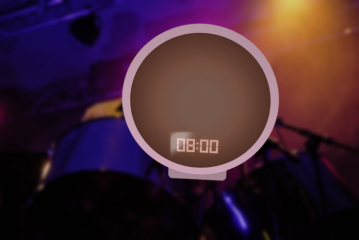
8:00
